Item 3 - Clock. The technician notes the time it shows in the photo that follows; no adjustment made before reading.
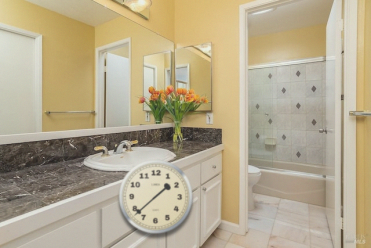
1:38
